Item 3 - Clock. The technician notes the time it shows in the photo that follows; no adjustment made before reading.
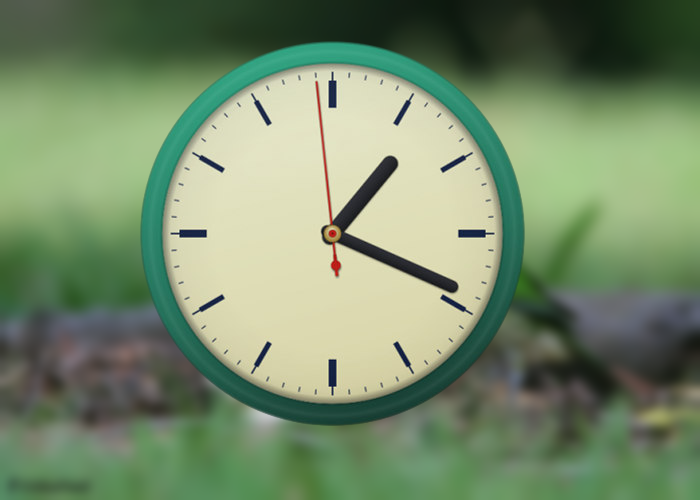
1:18:59
